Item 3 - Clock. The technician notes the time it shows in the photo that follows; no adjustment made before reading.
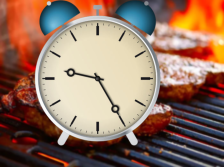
9:25
